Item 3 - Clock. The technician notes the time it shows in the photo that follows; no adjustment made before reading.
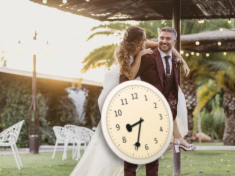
8:34
